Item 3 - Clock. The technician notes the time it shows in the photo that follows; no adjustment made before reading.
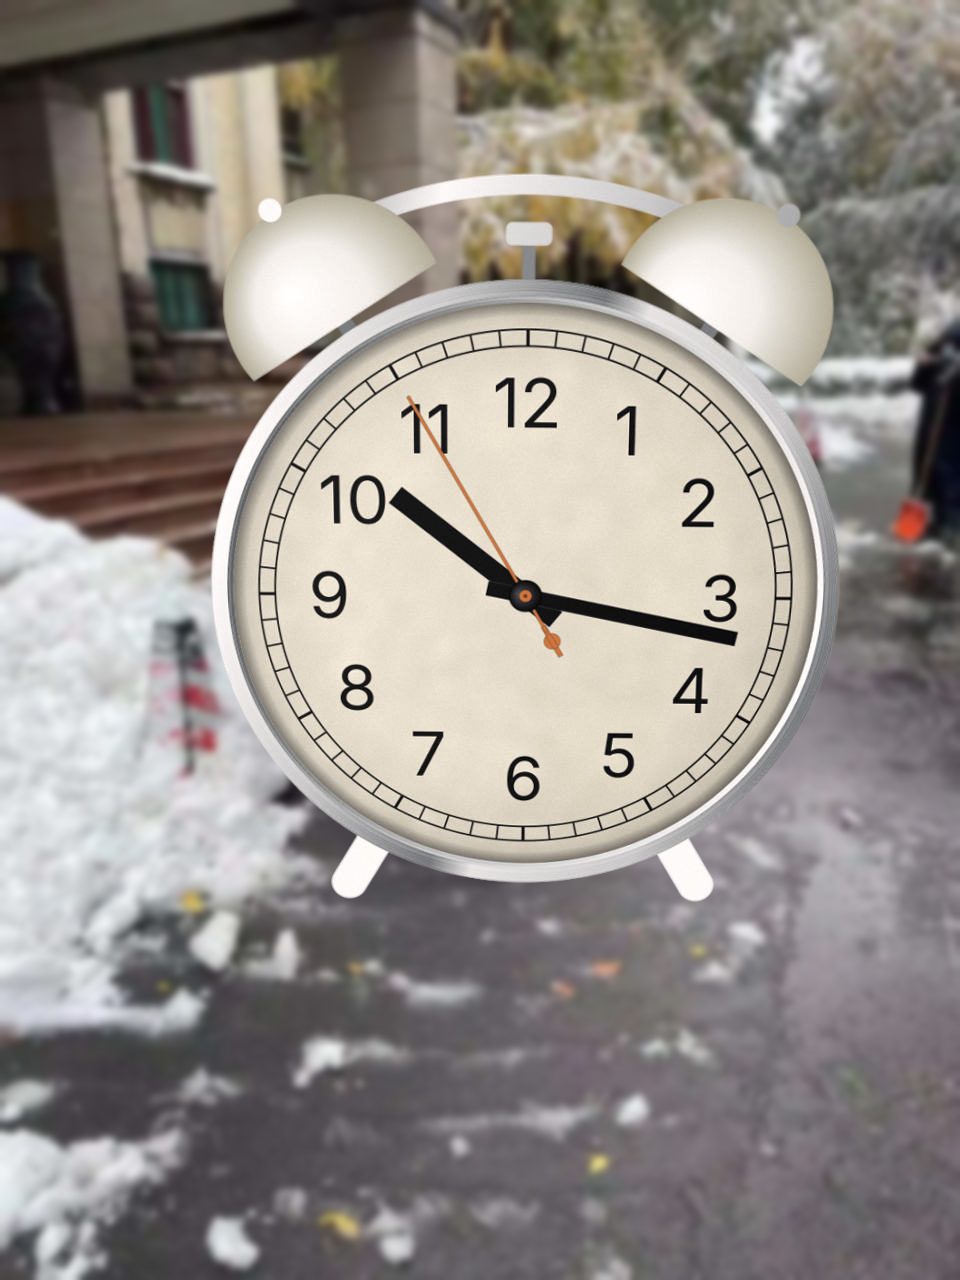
10:16:55
